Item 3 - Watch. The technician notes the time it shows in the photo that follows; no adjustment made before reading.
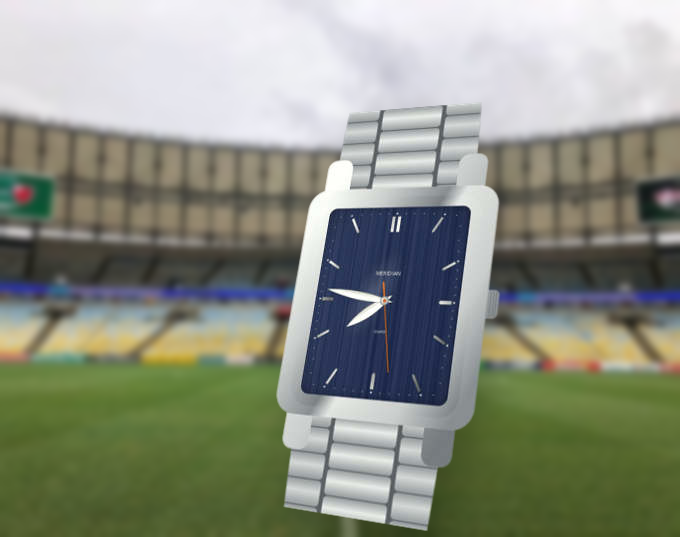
7:46:28
